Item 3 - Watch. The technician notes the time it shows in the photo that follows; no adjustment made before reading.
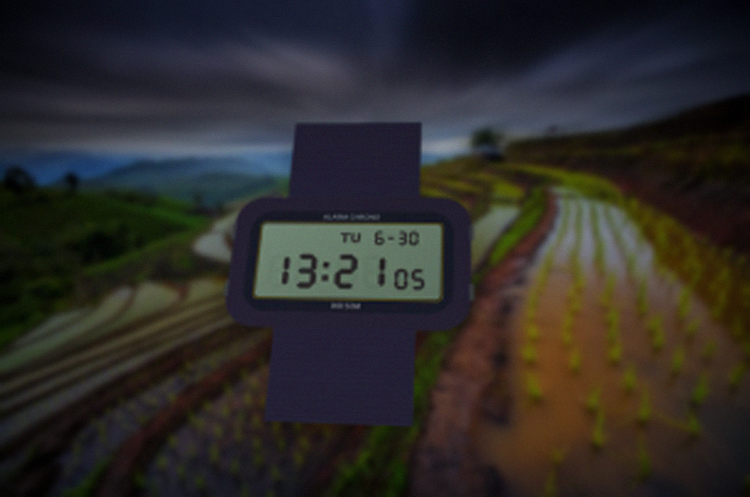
13:21:05
